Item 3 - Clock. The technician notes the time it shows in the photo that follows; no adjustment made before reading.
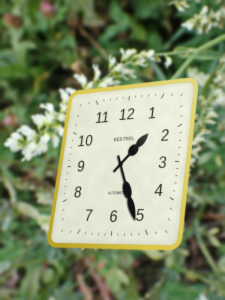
1:26
